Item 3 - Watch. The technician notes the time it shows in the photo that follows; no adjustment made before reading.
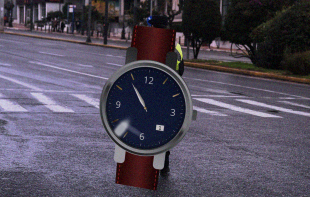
10:54
